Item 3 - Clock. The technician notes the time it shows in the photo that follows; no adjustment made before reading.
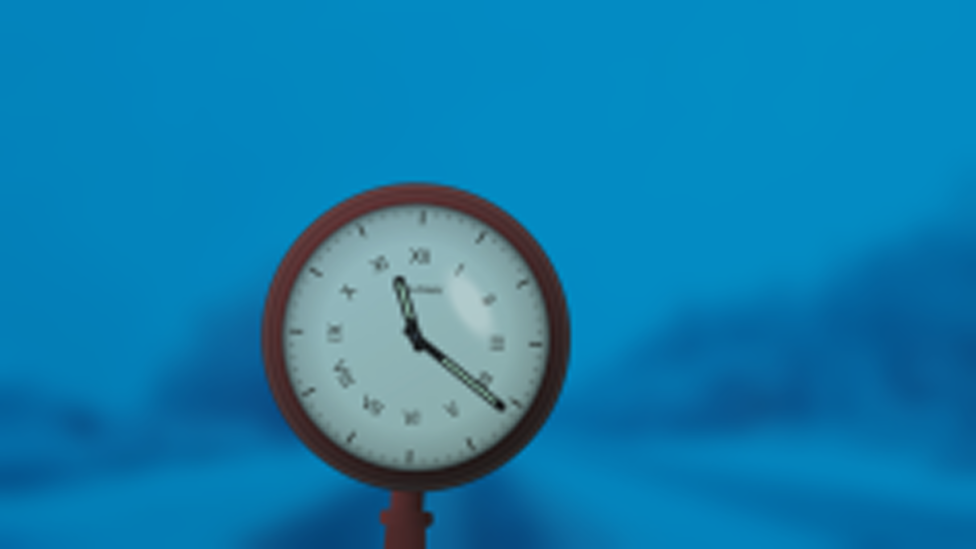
11:21
